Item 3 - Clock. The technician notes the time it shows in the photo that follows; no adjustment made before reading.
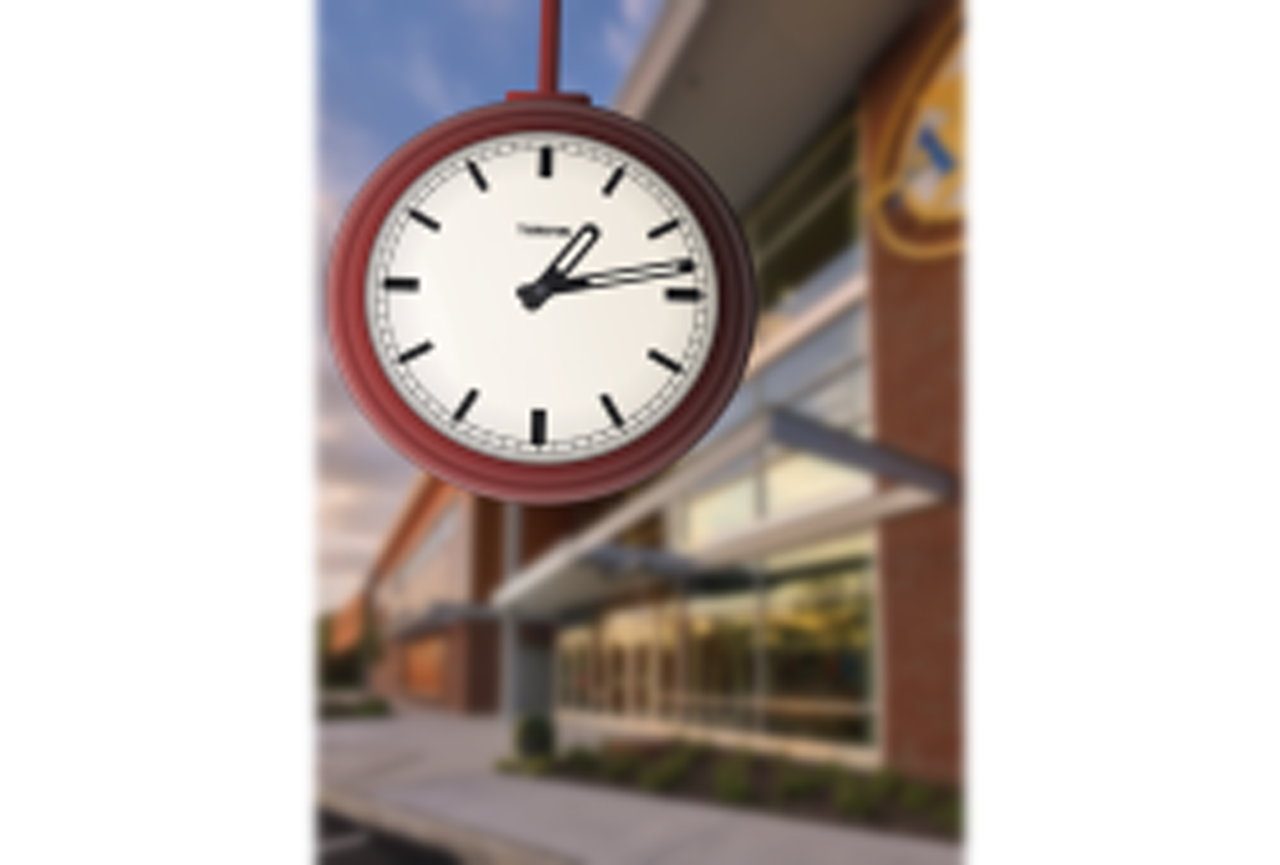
1:13
